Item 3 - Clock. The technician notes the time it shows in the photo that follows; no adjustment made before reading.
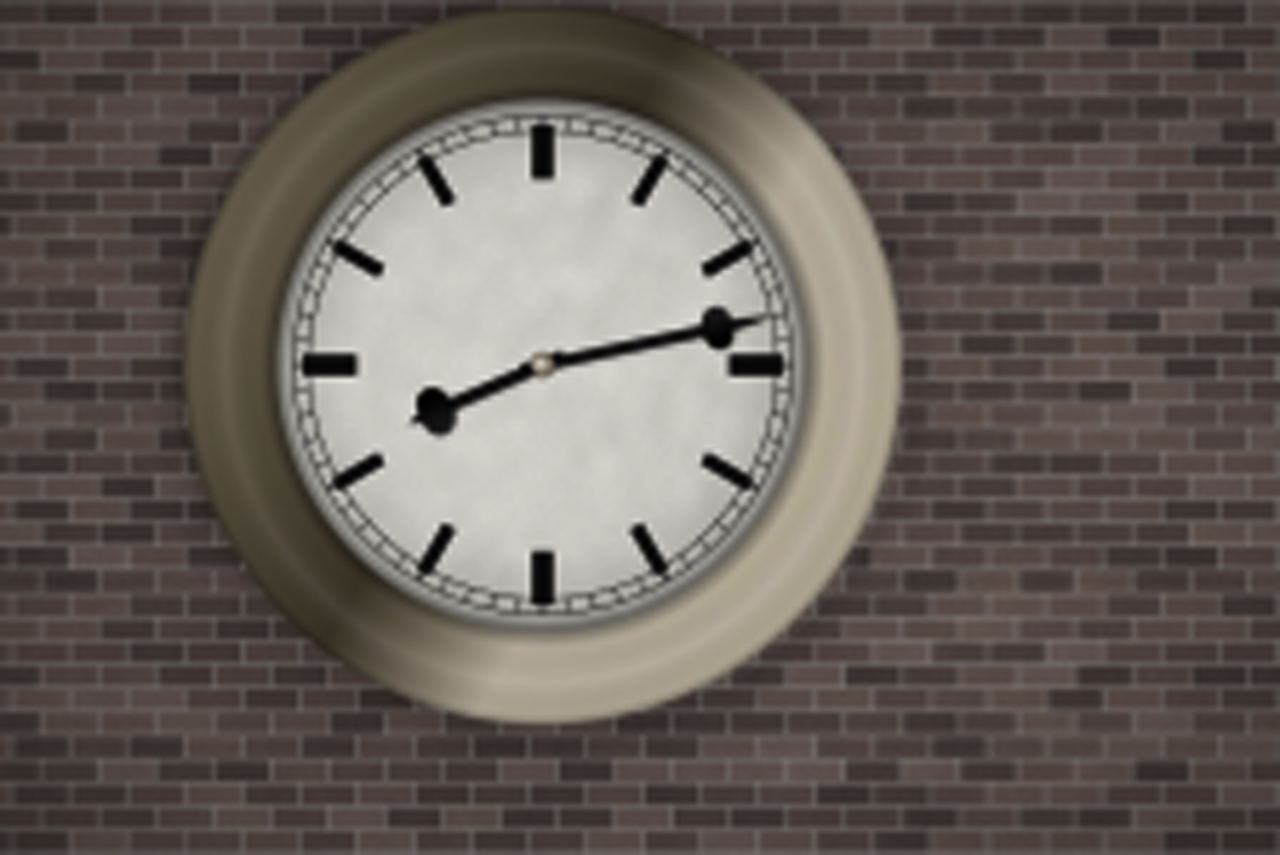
8:13
